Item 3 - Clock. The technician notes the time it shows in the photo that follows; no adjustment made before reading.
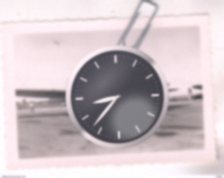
8:37
